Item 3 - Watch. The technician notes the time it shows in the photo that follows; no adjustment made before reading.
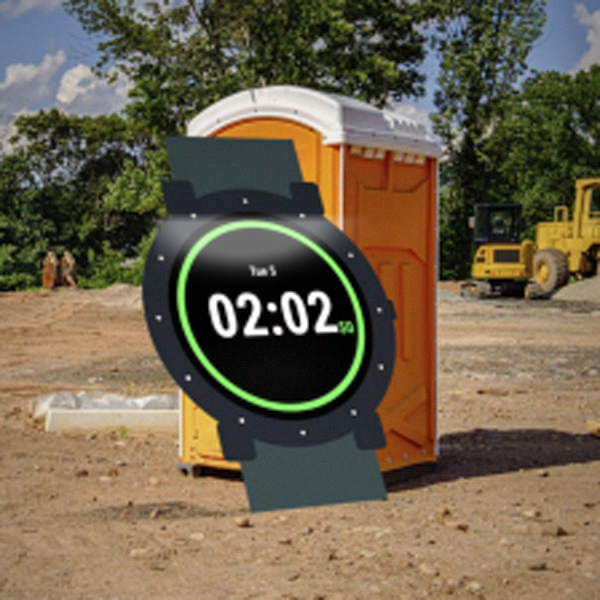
2:02
